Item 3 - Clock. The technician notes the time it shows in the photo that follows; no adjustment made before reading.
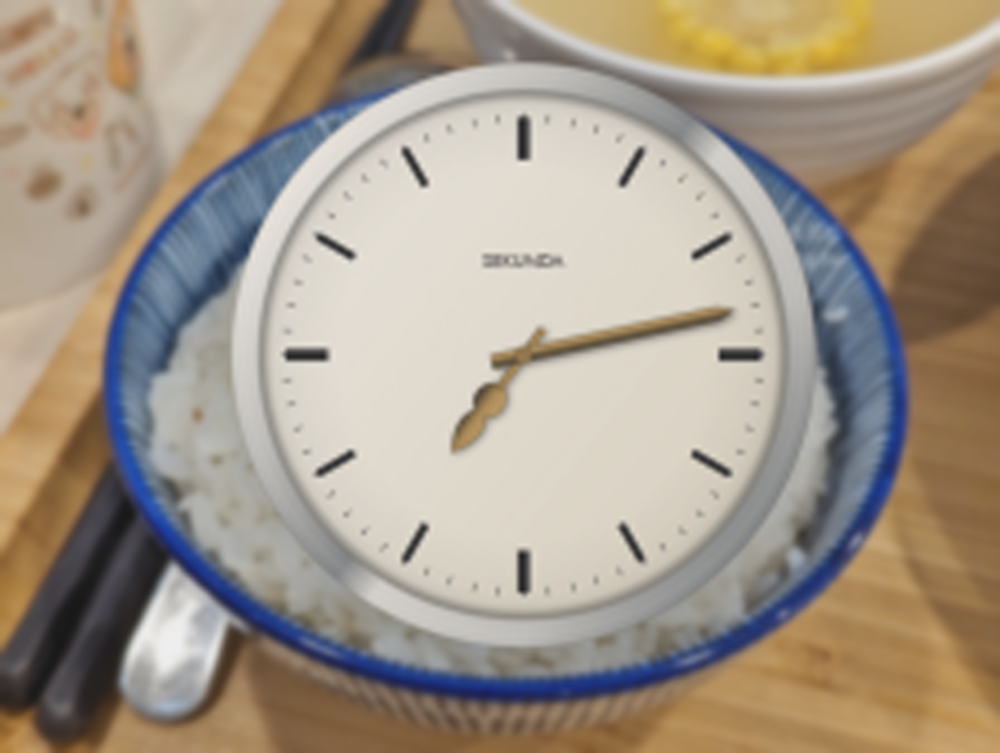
7:13
